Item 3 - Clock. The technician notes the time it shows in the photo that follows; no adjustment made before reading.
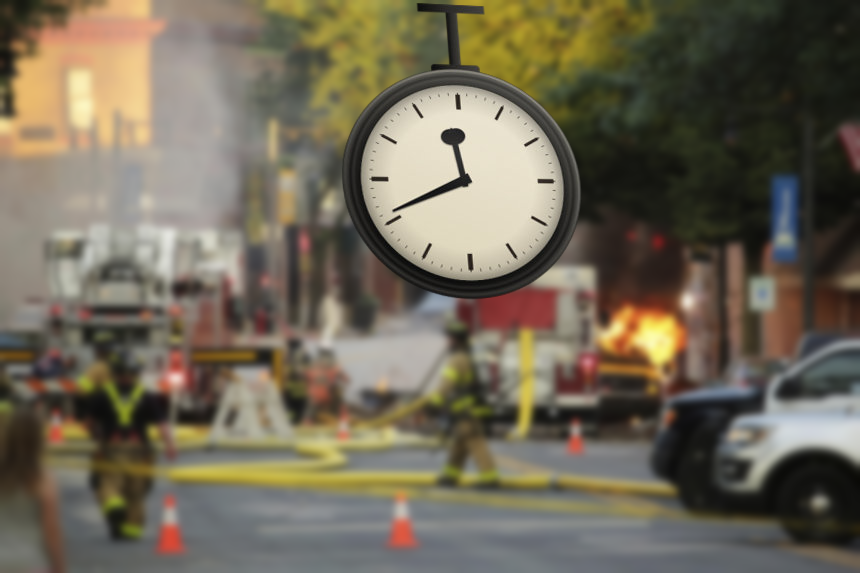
11:41
